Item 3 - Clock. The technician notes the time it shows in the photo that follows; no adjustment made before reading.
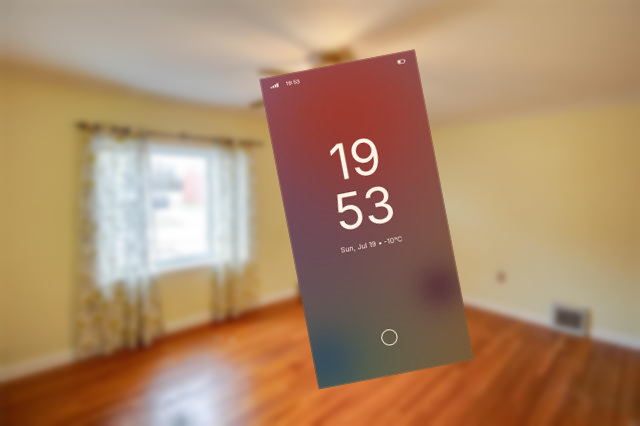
19:53
